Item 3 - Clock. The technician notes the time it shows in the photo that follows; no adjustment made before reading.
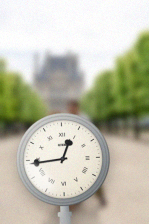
12:44
